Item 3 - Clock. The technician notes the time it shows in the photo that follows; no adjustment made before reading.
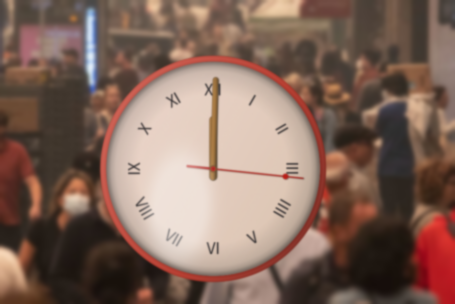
12:00:16
